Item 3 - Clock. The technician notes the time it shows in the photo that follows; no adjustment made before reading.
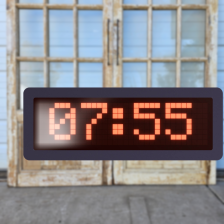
7:55
